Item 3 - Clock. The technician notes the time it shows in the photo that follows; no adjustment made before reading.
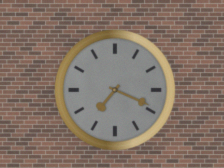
7:19
